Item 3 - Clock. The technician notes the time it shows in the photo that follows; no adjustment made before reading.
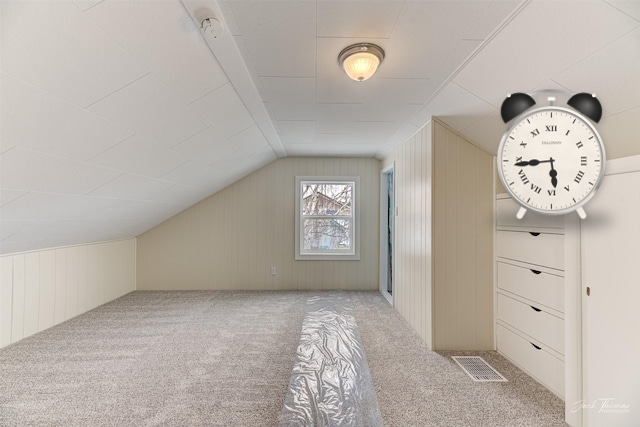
5:44
